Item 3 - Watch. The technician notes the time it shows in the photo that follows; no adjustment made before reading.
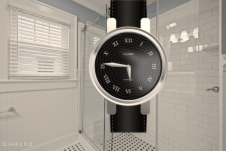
5:46
